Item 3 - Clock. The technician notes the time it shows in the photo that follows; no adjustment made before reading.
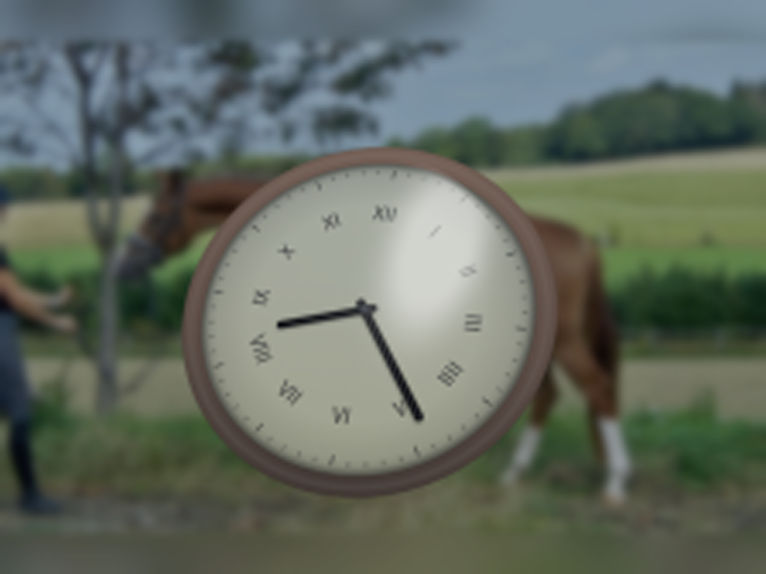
8:24
